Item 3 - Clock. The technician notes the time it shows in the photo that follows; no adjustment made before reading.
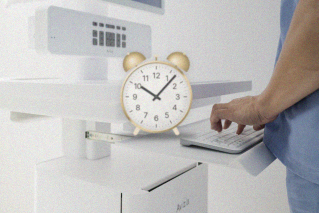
10:07
